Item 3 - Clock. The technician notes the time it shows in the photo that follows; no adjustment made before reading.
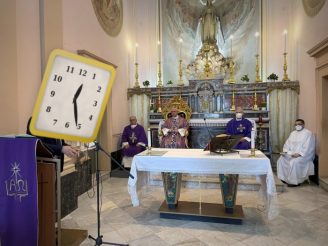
12:26
